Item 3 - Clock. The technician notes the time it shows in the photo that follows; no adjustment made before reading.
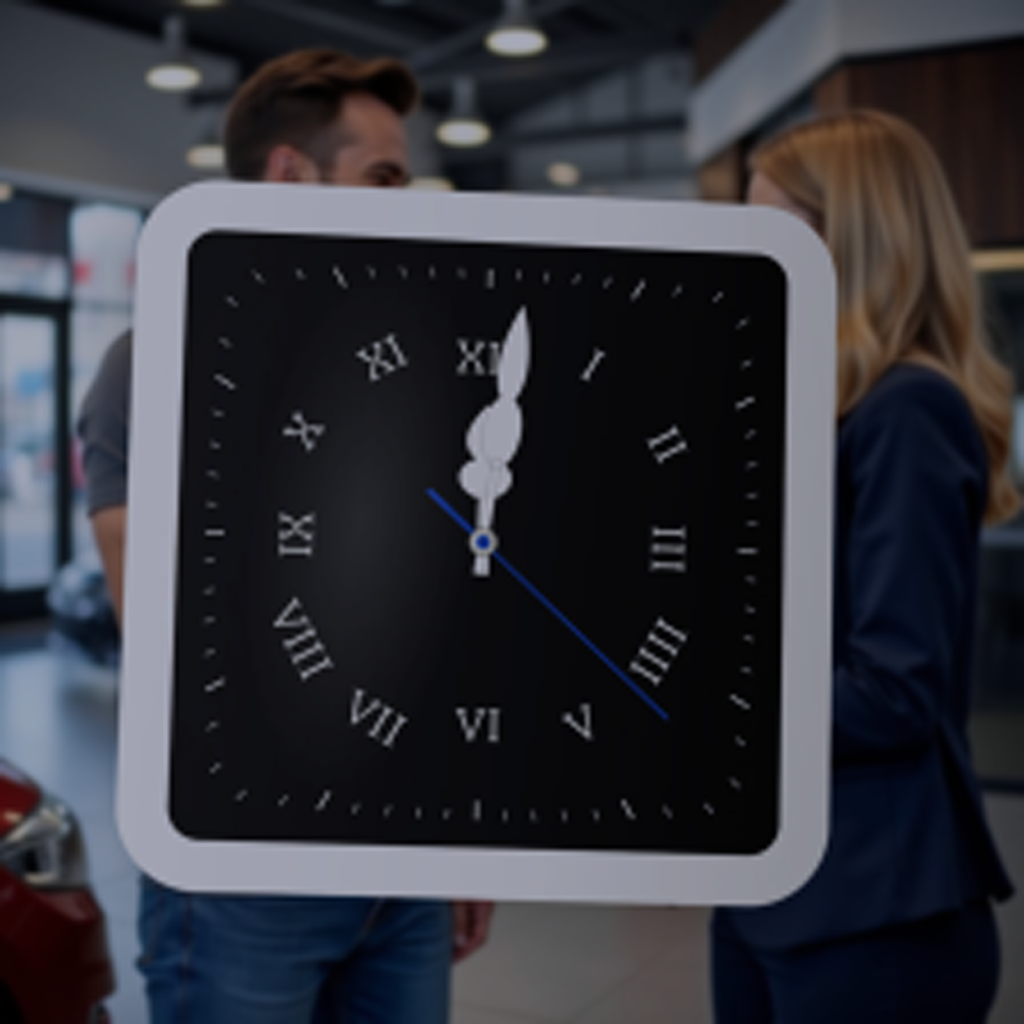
12:01:22
